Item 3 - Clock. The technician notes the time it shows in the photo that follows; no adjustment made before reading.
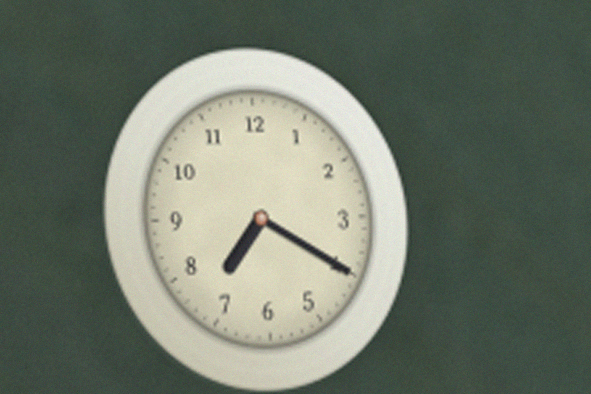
7:20
